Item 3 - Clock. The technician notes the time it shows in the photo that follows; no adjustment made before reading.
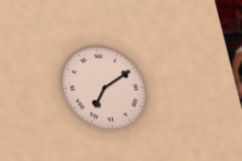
7:10
